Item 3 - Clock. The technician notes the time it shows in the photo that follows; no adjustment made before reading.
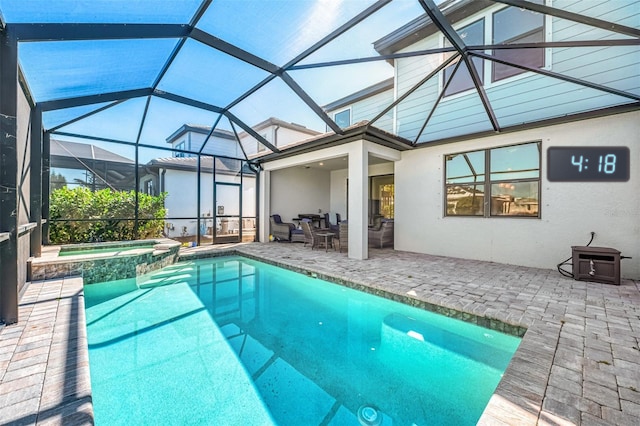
4:18
